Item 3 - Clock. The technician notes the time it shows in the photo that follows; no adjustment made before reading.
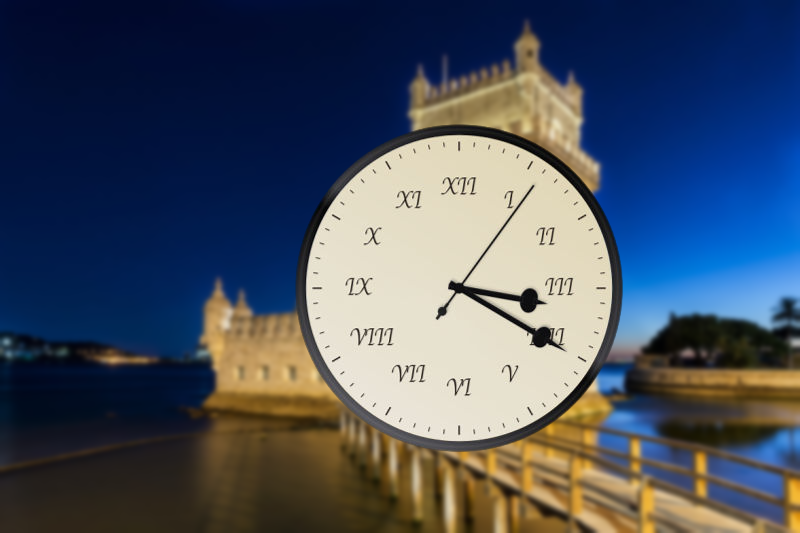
3:20:06
